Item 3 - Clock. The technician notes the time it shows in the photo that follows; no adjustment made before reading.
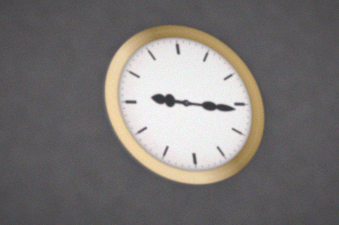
9:16
